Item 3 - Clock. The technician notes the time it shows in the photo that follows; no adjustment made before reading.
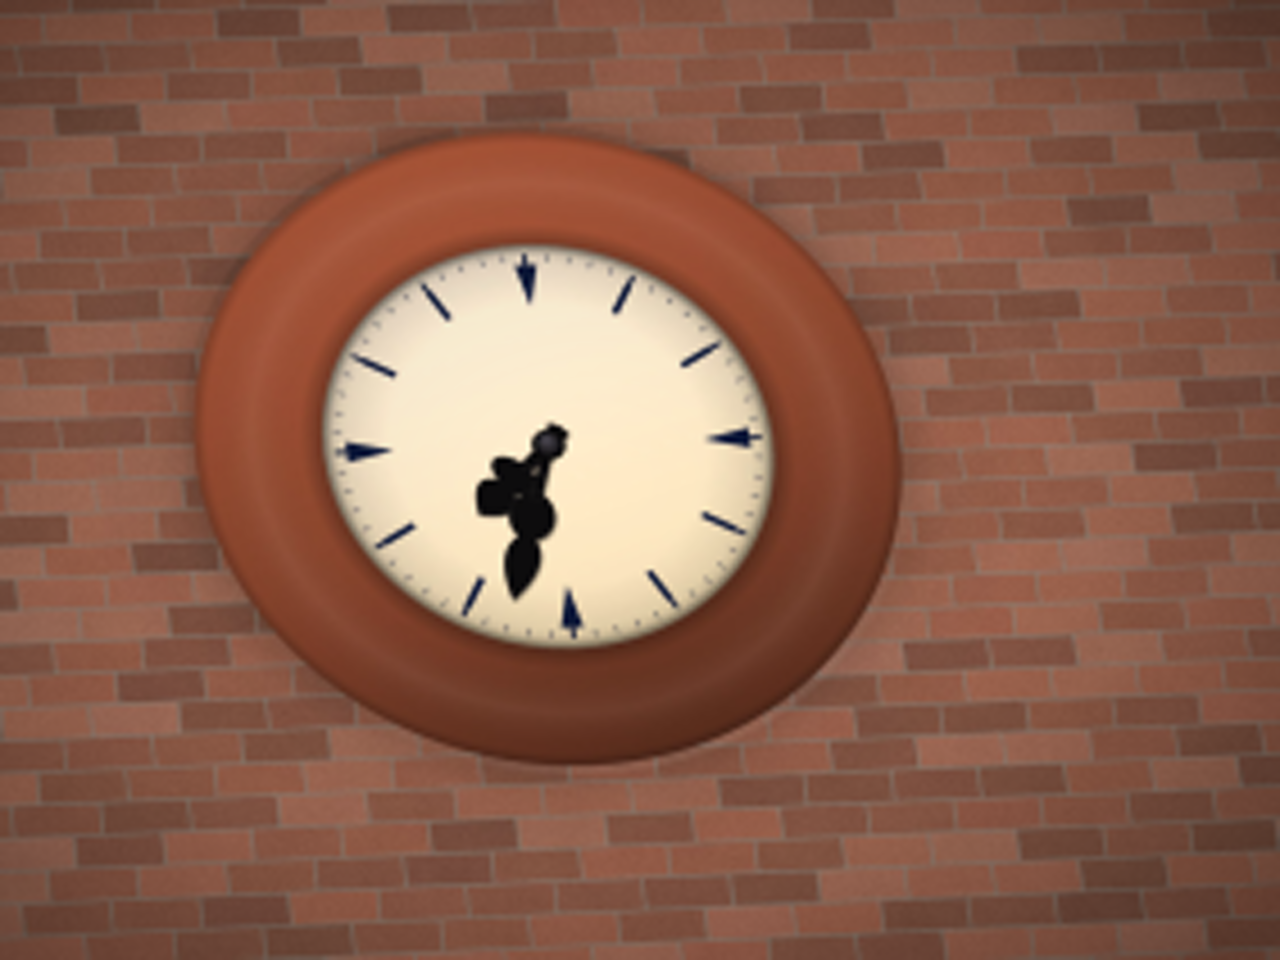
7:33
